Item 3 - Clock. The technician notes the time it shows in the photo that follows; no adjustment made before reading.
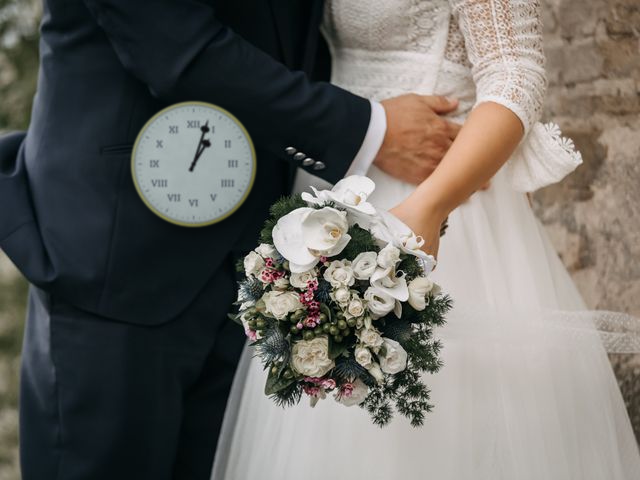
1:03
